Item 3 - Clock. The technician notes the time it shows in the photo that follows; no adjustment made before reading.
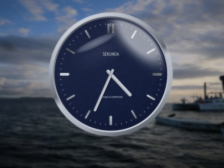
4:34
